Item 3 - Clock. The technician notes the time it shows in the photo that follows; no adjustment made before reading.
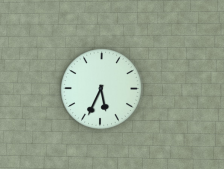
5:34
